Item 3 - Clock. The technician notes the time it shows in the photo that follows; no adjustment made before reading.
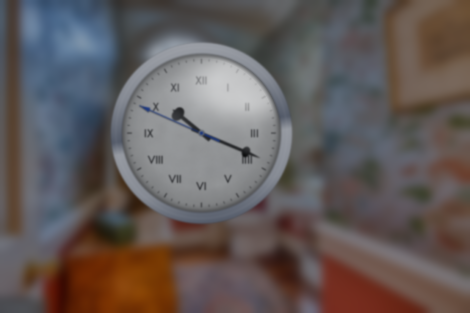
10:18:49
